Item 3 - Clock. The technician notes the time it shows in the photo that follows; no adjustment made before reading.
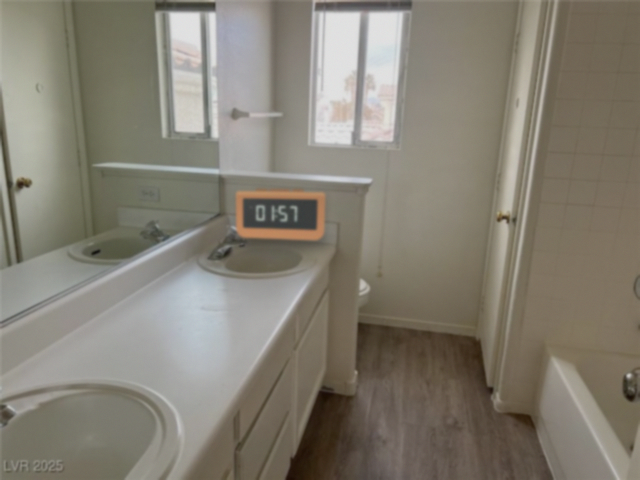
1:57
